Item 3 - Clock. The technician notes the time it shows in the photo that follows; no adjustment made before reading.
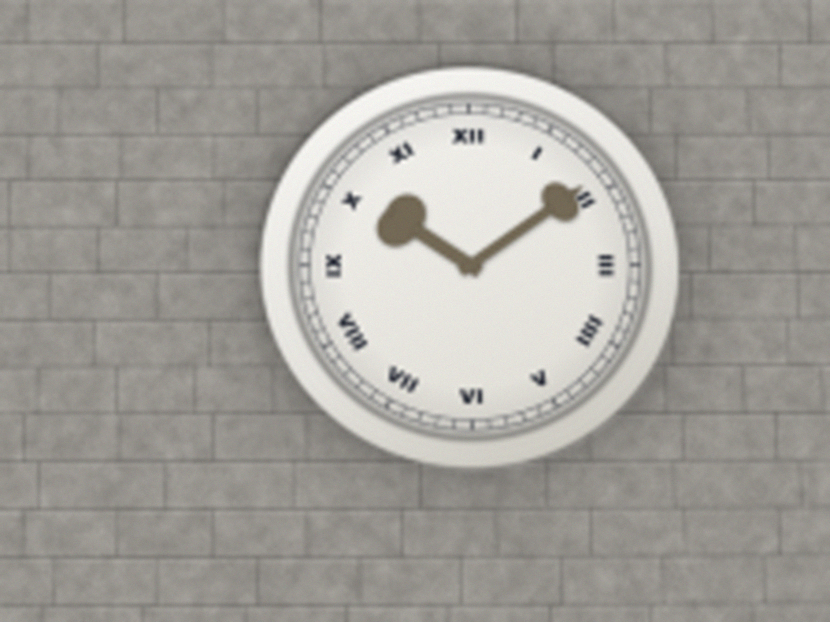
10:09
